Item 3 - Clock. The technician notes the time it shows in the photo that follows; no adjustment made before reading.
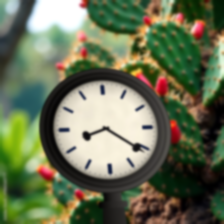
8:21
